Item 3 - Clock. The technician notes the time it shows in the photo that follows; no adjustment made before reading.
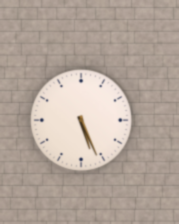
5:26
